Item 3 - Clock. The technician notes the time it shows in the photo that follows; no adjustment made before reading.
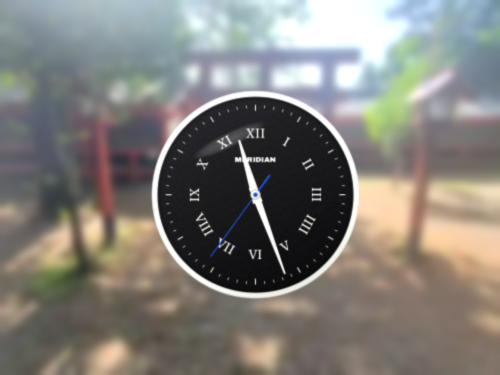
11:26:36
